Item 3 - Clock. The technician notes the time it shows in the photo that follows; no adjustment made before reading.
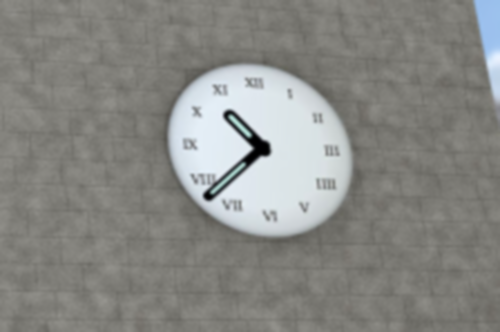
10:38
